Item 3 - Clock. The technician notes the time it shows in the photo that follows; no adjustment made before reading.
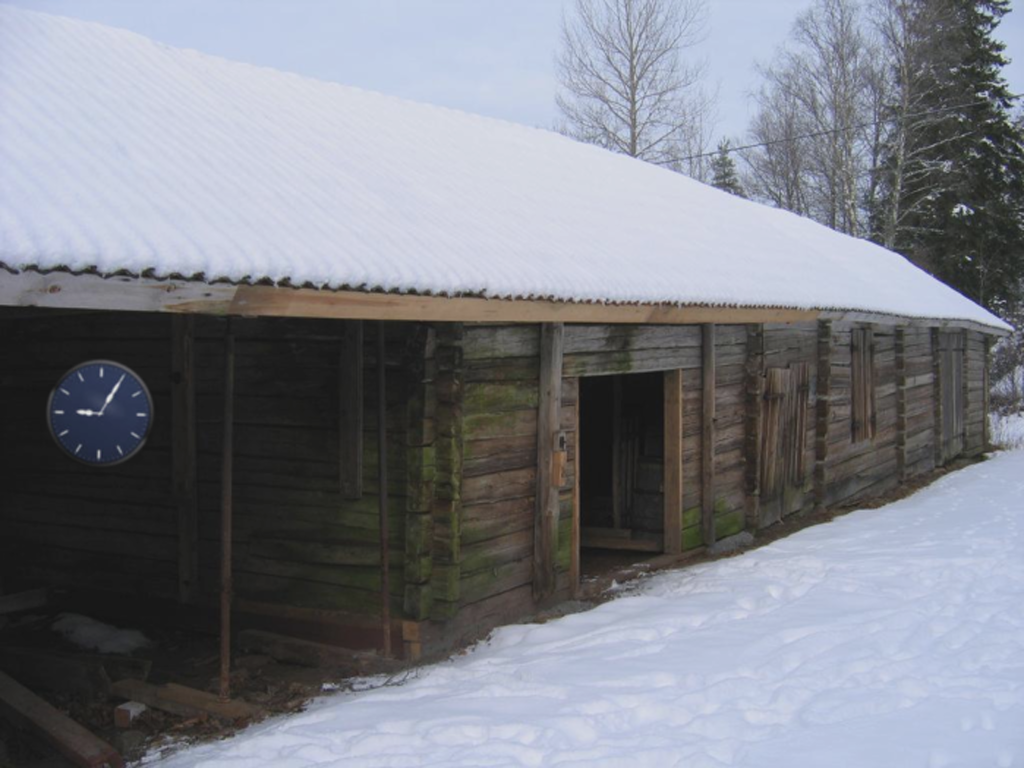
9:05
